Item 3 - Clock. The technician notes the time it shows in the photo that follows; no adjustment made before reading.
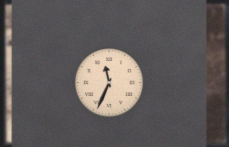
11:34
